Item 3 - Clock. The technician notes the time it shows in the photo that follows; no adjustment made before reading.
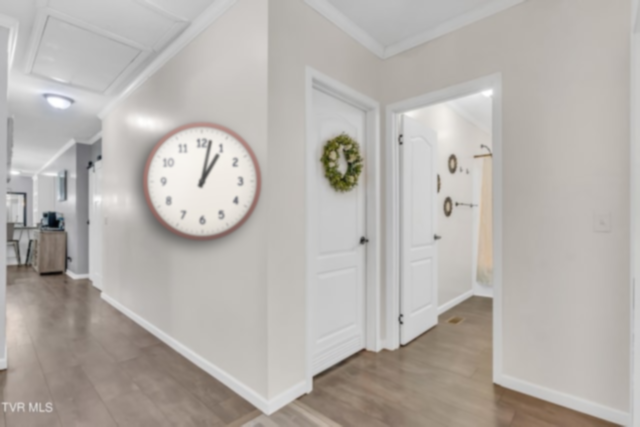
1:02
